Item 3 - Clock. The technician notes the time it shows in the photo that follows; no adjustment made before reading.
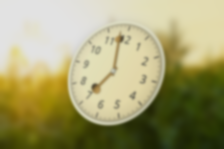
6:58
